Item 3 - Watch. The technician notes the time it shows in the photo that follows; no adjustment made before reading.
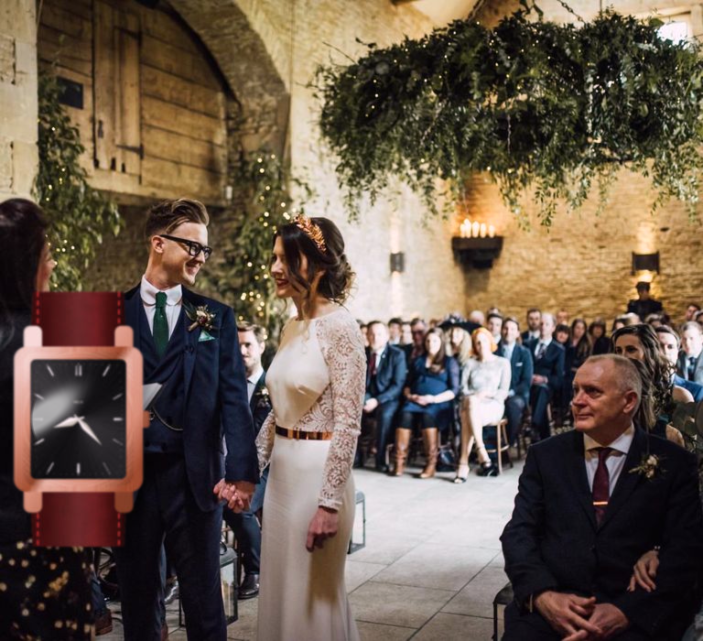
8:23
